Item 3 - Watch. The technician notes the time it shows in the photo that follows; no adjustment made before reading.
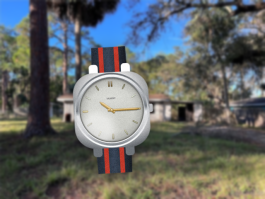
10:15
